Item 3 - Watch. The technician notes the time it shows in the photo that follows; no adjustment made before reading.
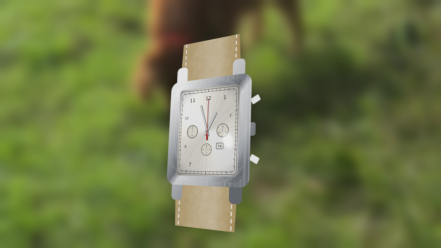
12:57
